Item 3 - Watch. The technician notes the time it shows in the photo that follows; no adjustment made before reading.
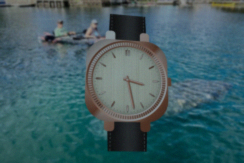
3:28
